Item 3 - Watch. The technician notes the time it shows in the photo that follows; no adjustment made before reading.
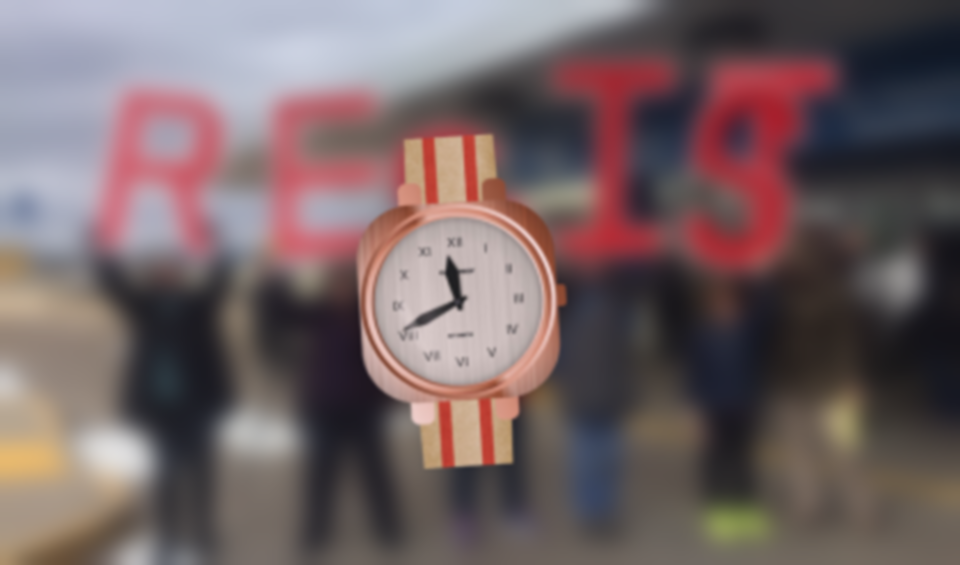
11:41
